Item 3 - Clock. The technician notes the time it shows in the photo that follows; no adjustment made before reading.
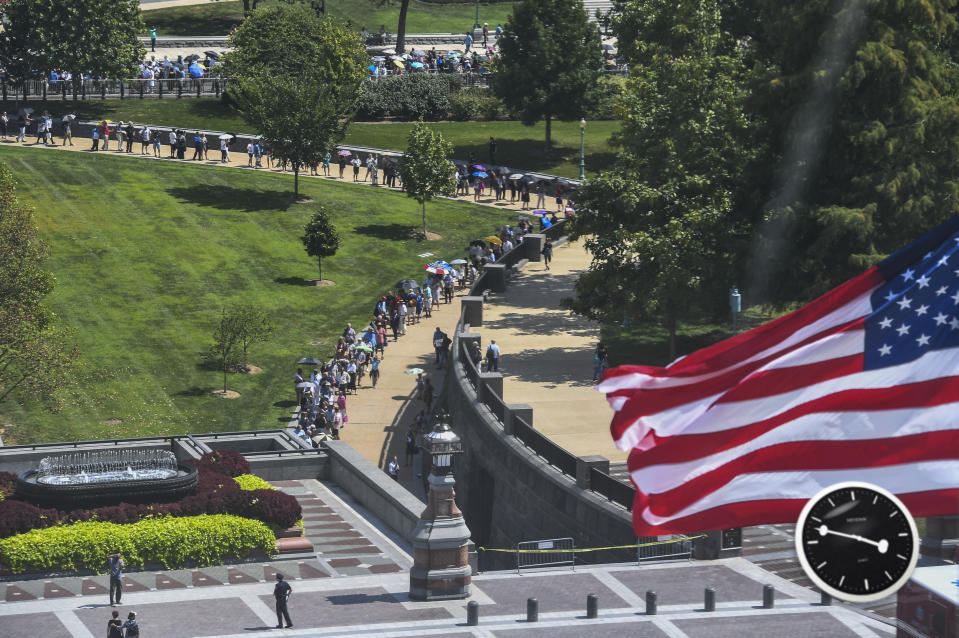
3:48
